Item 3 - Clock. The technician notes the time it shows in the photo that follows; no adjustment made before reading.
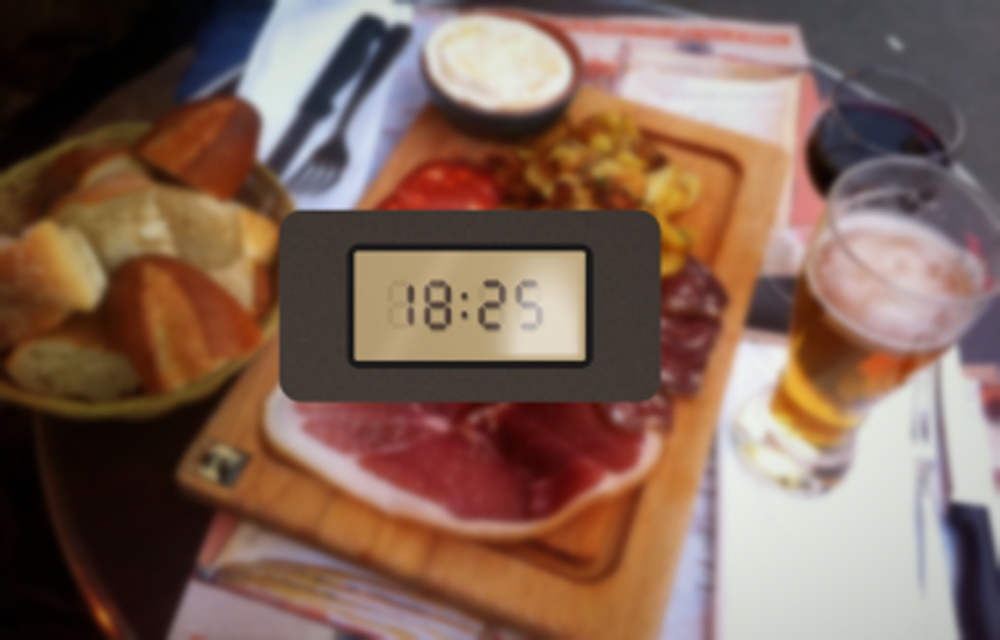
18:25
